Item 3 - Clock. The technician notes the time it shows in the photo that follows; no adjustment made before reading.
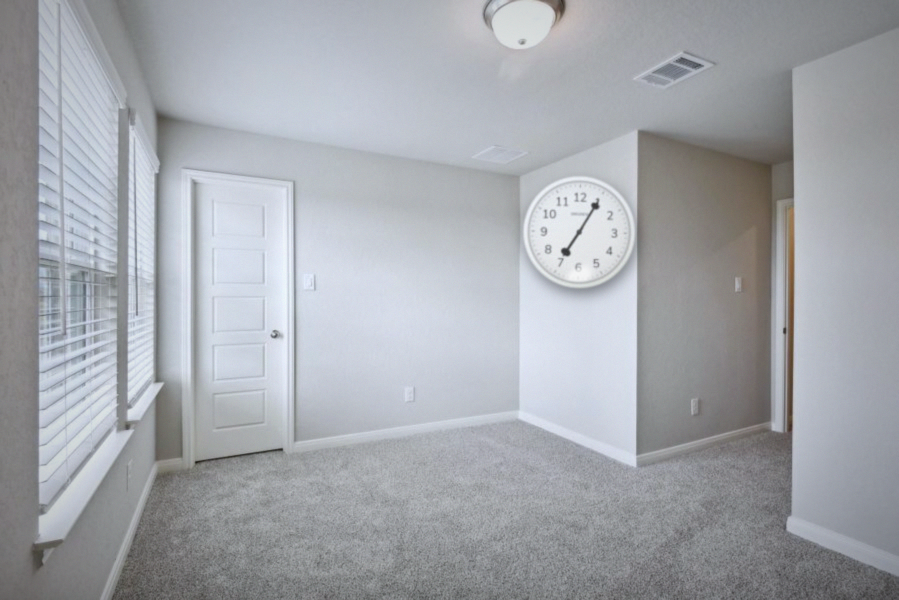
7:05
